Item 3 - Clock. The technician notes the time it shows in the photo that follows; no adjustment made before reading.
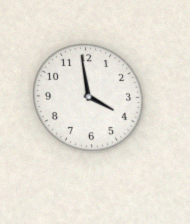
3:59
